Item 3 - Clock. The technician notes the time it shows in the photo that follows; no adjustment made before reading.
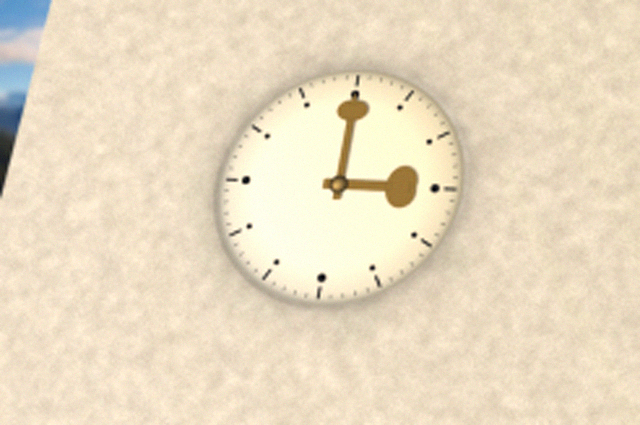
3:00
